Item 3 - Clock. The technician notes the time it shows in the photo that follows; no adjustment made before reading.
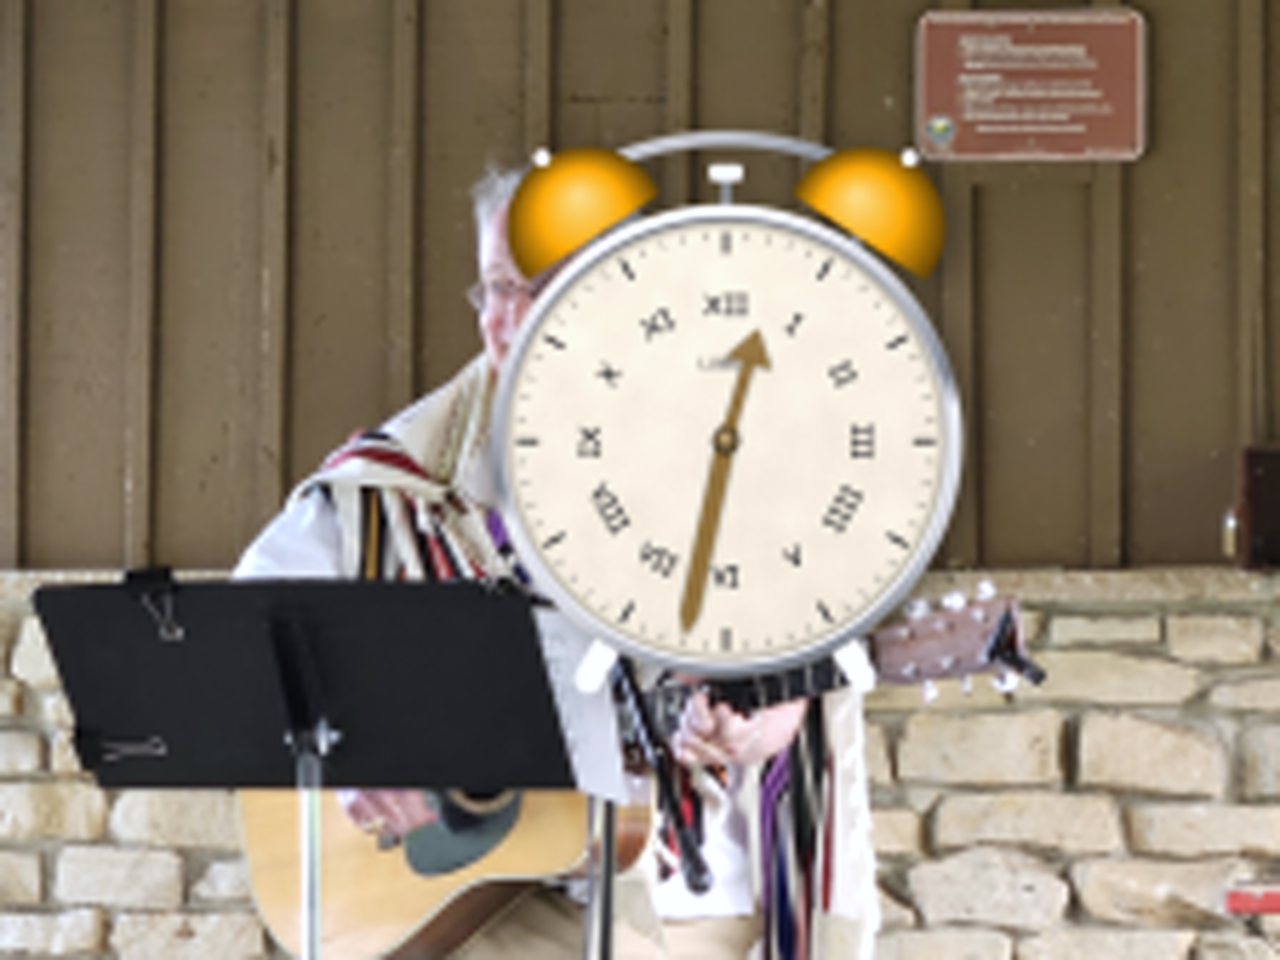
12:32
